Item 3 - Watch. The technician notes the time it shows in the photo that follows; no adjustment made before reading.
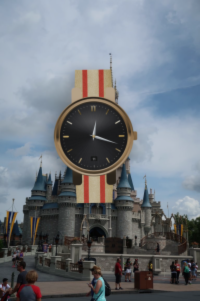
12:18
